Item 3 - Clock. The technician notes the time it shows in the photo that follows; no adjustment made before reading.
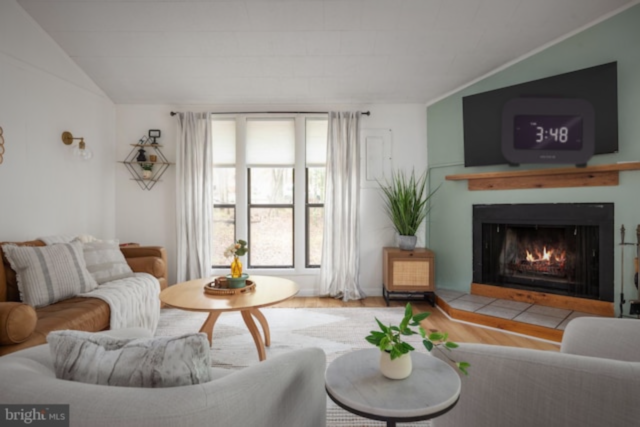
3:48
